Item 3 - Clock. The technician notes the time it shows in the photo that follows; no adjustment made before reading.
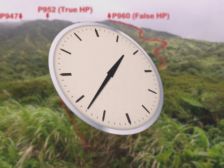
1:38
